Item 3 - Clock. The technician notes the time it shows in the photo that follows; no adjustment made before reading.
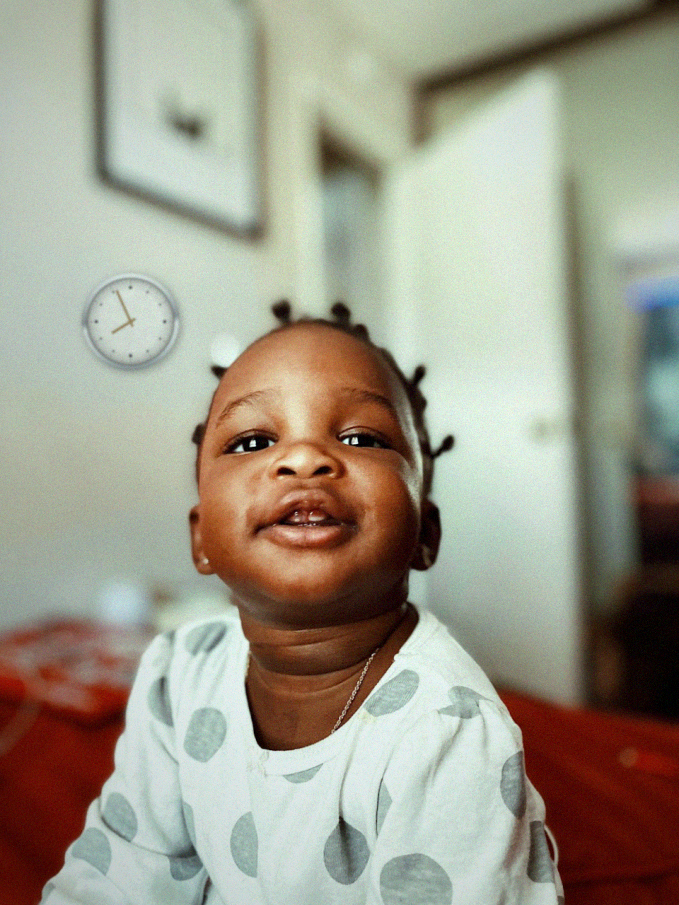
7:56
